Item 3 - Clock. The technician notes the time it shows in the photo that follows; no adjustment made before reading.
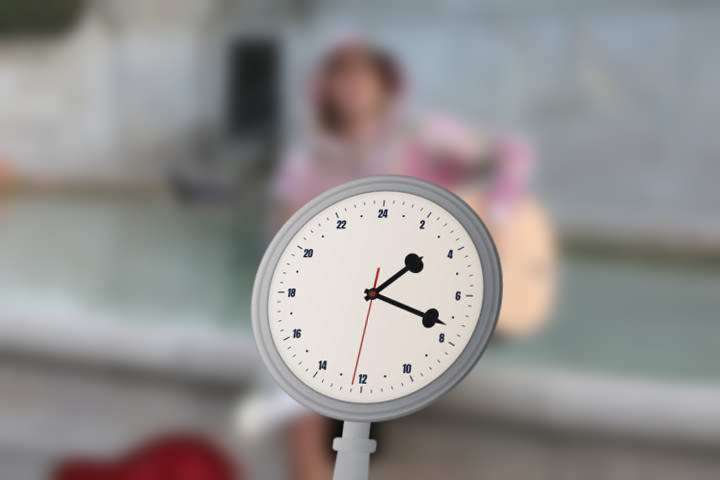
3:18:31
